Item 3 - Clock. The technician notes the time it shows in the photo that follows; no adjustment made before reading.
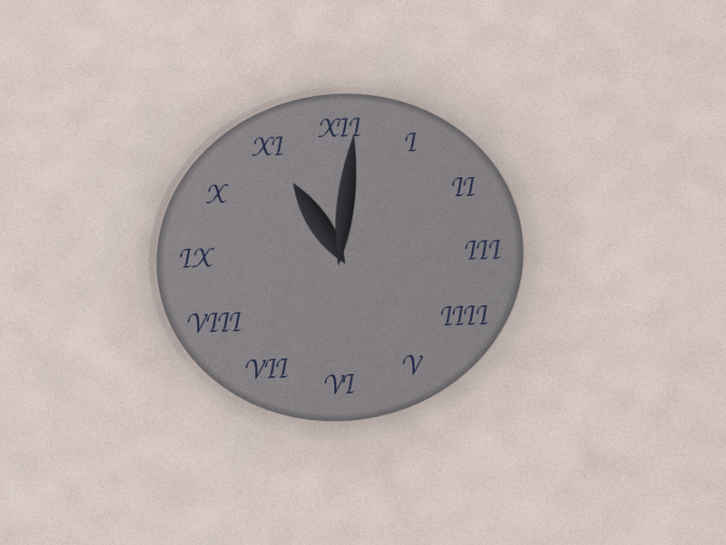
11:01
